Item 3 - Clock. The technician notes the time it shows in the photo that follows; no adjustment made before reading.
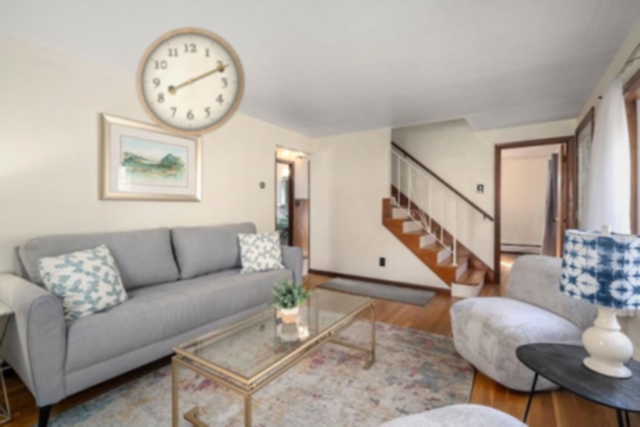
8:11
